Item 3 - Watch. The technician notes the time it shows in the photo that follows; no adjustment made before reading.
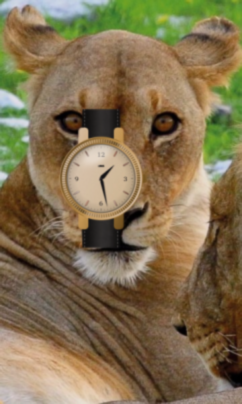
1:28
